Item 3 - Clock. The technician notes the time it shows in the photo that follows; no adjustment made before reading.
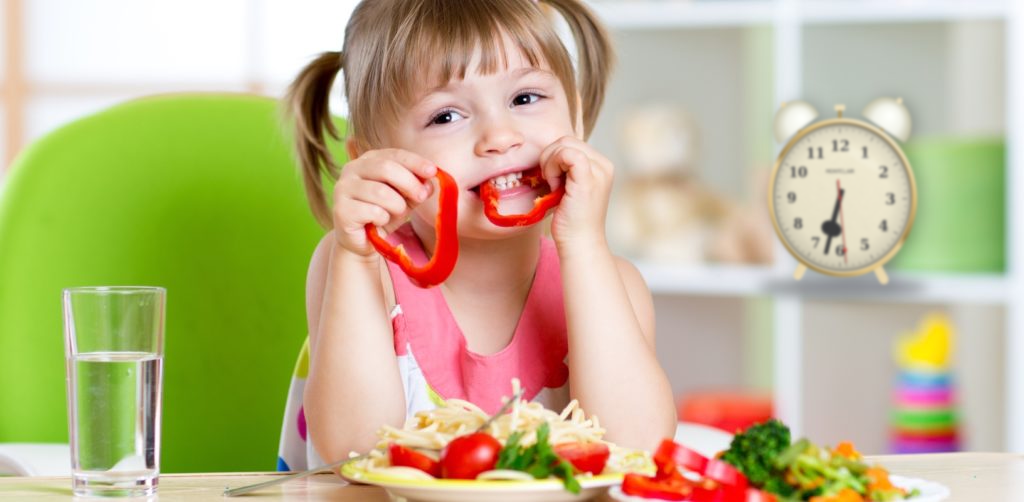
6:32:29
